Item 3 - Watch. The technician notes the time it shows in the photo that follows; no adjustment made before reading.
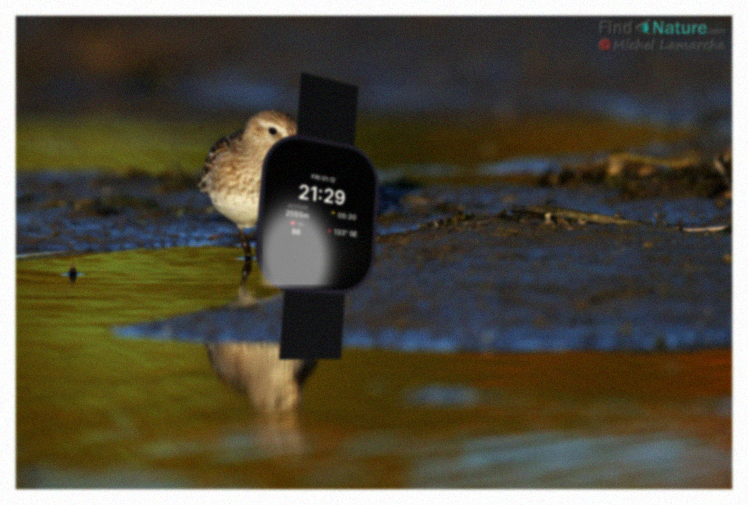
21:29
